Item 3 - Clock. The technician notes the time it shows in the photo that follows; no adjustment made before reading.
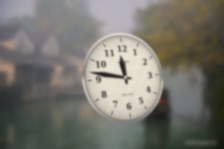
11:47
